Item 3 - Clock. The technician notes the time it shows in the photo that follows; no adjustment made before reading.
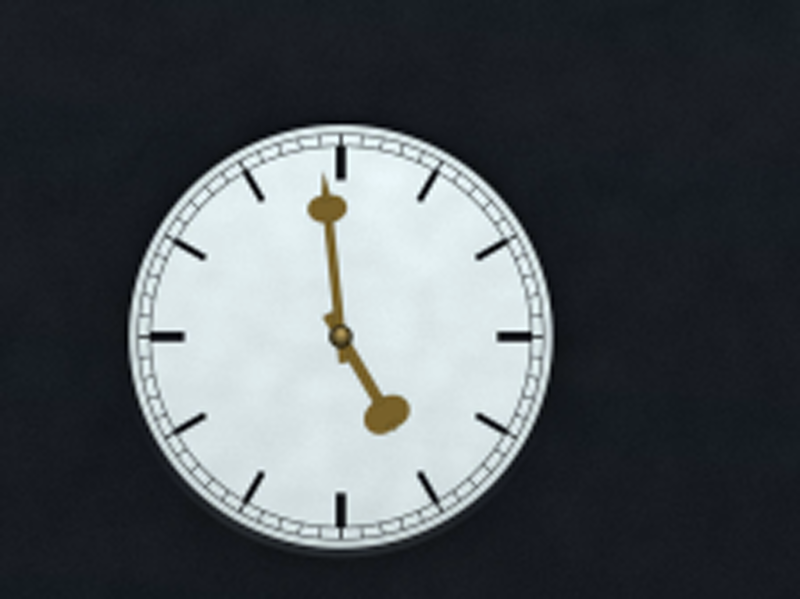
4:59
